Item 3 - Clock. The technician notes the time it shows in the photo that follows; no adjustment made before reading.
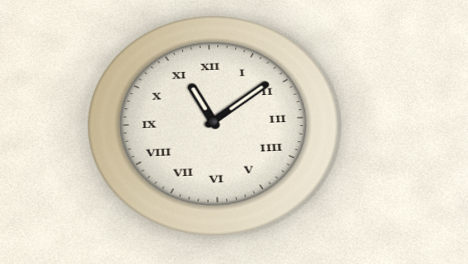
11:09
